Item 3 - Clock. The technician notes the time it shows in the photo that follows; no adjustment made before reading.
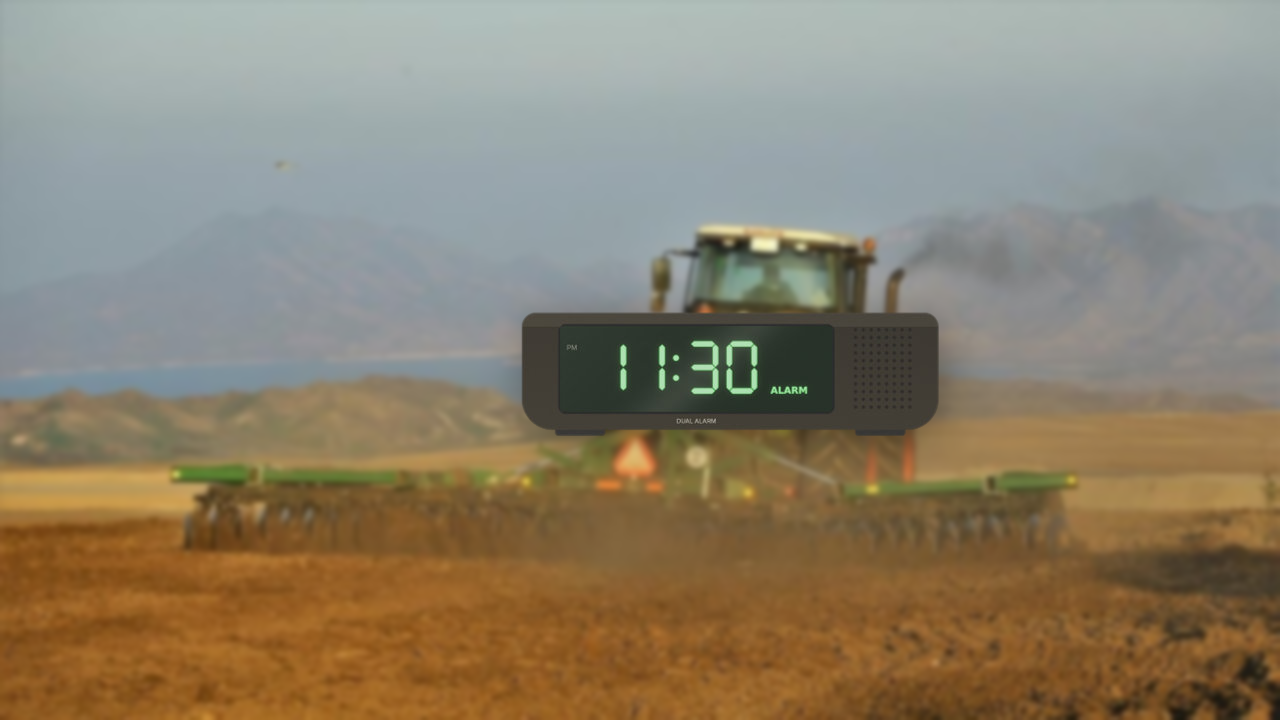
11:30
